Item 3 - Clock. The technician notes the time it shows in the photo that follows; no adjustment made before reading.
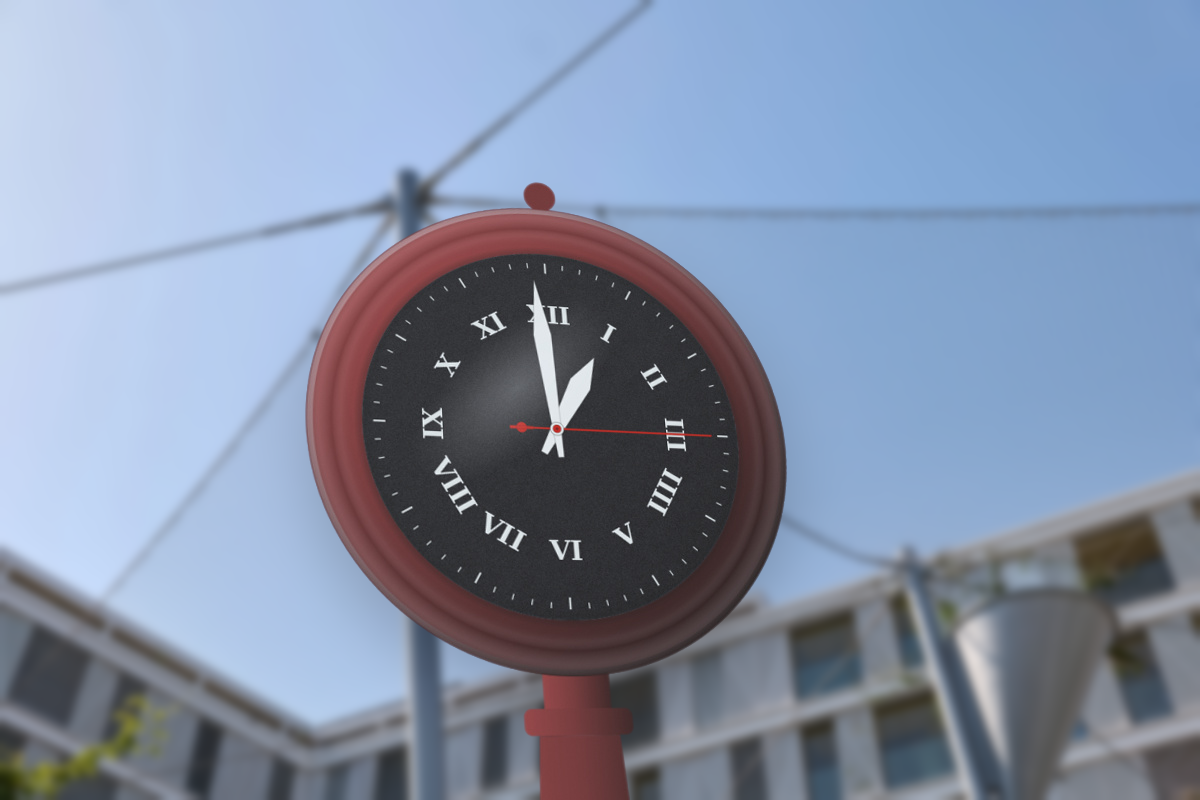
12:59:15
